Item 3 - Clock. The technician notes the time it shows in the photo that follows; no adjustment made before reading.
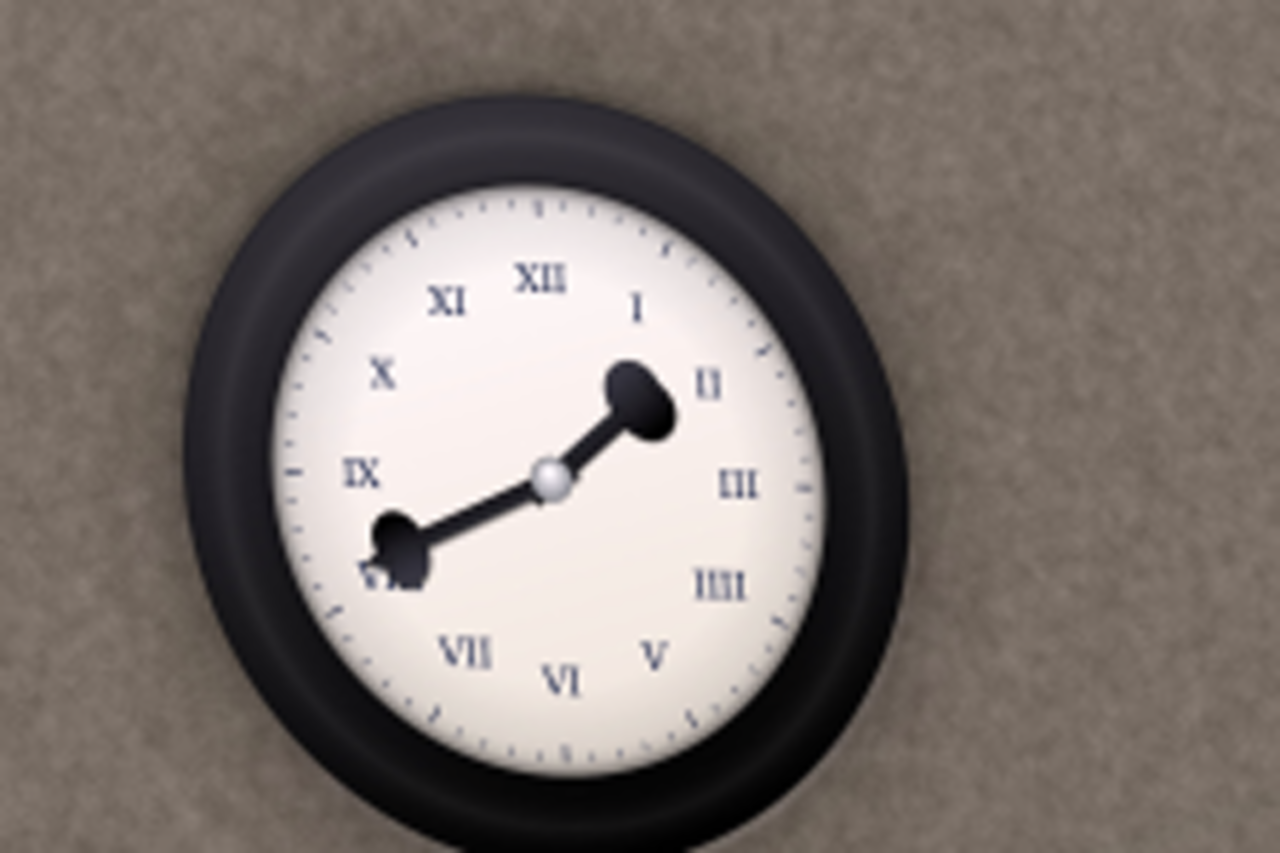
1:41
